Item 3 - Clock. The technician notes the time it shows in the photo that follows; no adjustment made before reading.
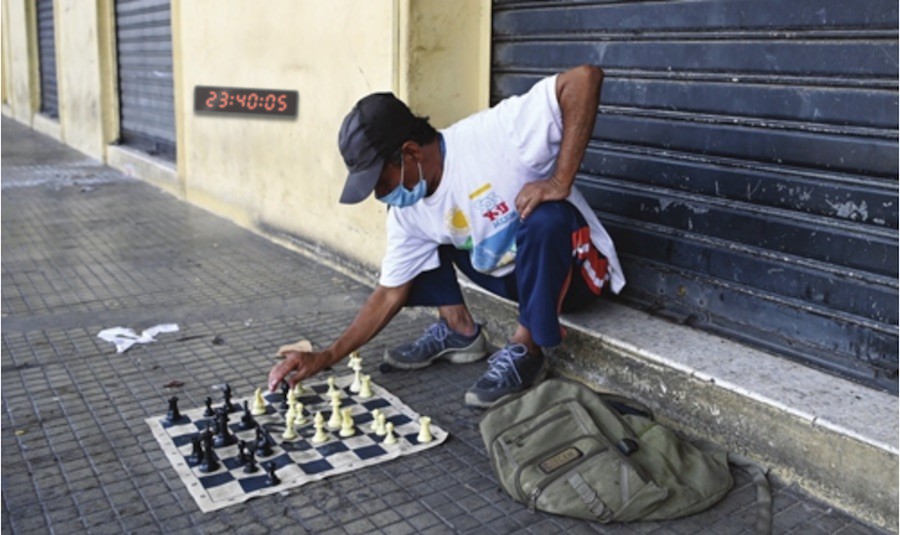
23:40:05
